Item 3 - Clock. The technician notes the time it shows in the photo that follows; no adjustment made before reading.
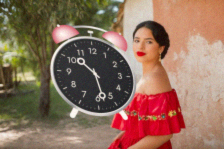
10:28
